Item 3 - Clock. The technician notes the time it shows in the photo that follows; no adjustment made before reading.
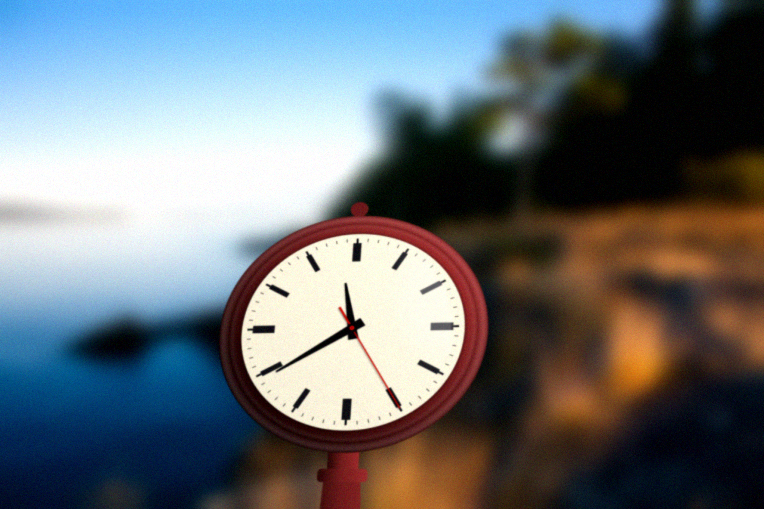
11:39:25
